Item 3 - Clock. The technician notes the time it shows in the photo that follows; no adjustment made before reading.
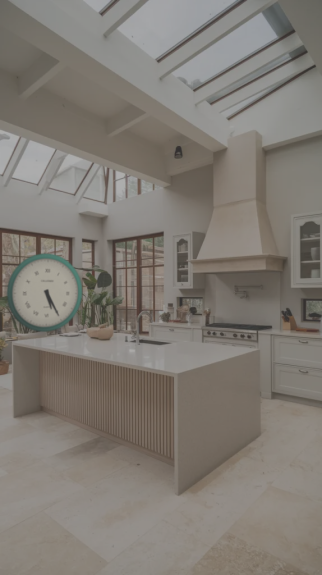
5:25
